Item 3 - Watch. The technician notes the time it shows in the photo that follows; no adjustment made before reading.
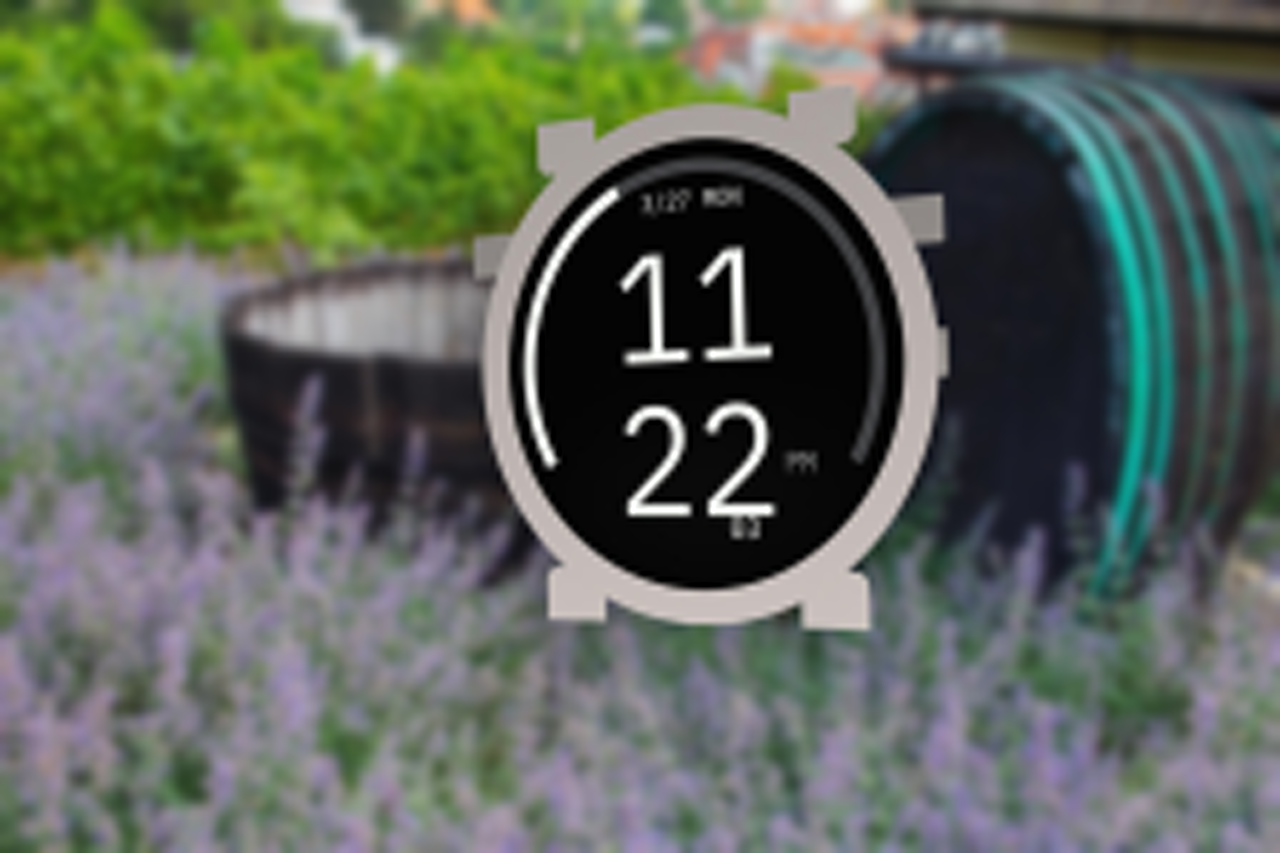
11:22
